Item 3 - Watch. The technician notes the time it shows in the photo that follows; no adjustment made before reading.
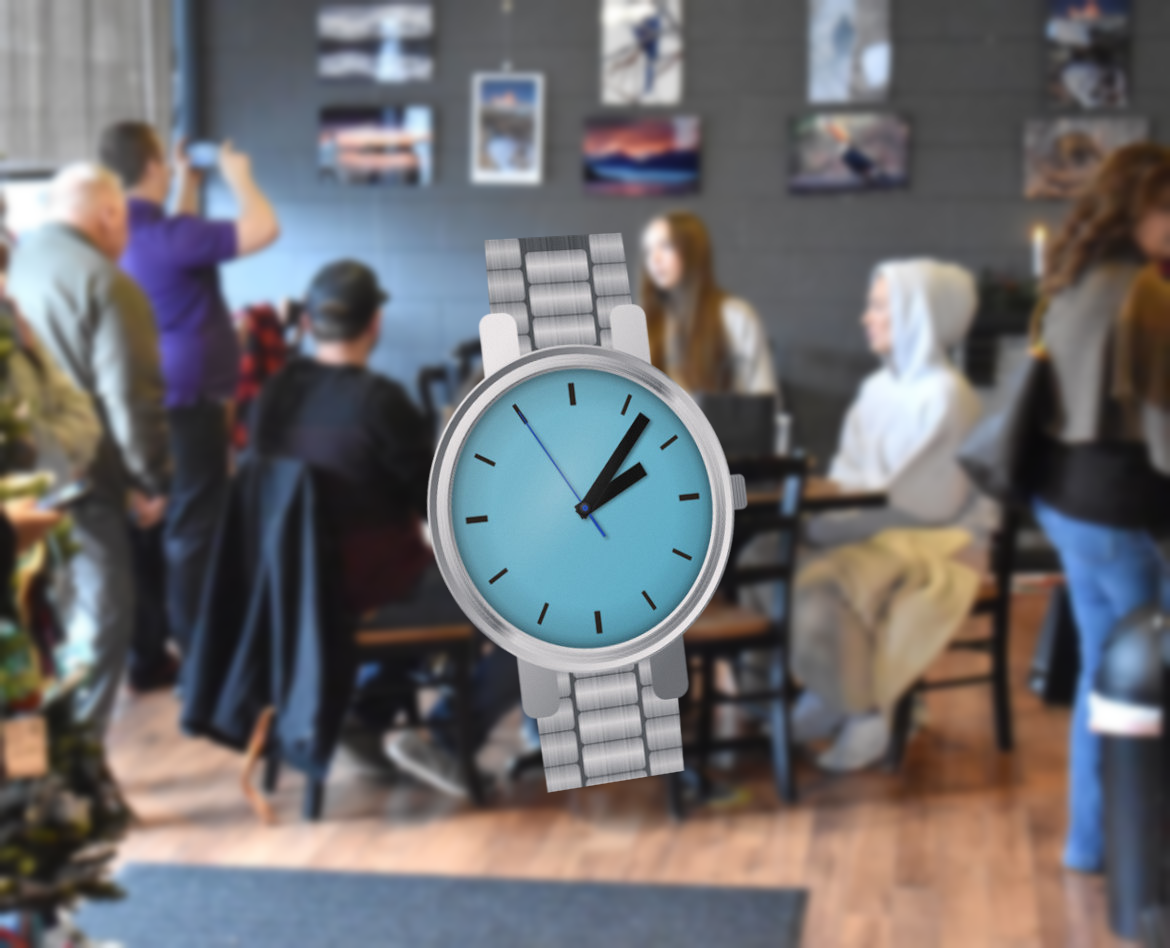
2:06:55
